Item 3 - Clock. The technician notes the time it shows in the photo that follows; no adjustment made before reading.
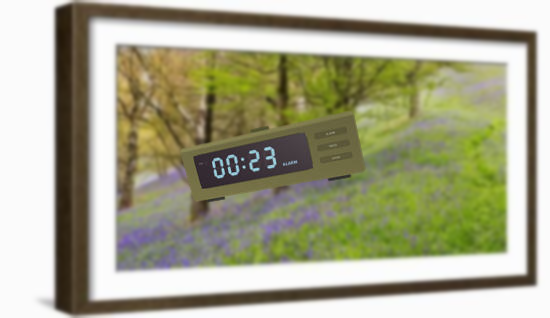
0:23
